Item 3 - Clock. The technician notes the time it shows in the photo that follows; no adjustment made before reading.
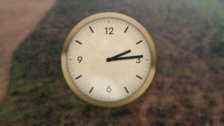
2:14
